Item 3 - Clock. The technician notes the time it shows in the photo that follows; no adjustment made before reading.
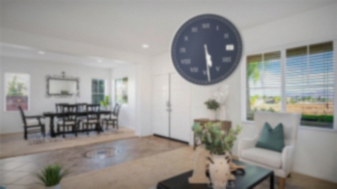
5:29
